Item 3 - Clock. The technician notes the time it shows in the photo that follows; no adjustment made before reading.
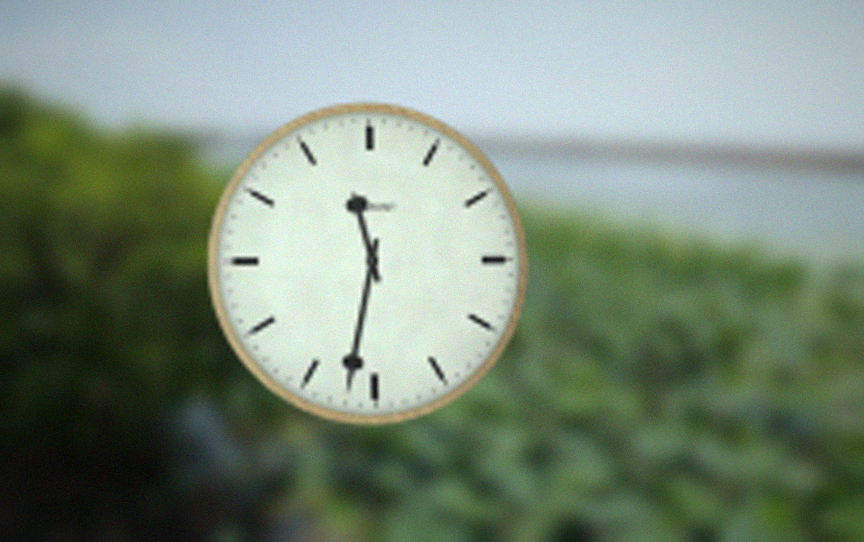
11:32
